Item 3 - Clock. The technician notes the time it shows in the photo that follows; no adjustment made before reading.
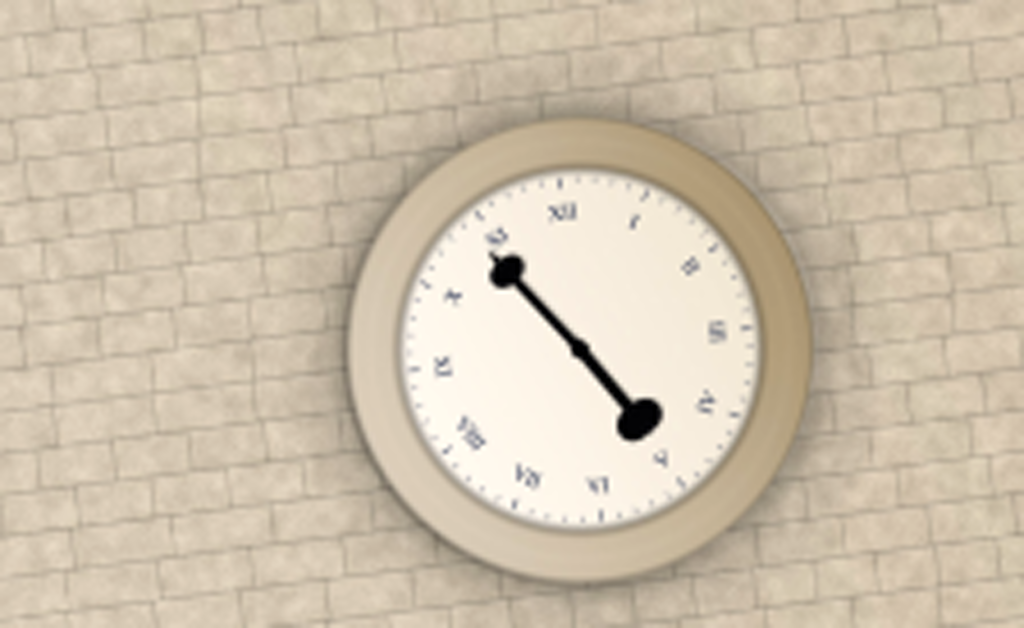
4:54
